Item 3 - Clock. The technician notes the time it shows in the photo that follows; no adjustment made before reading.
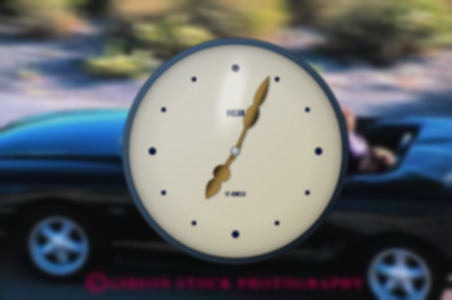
7:04
